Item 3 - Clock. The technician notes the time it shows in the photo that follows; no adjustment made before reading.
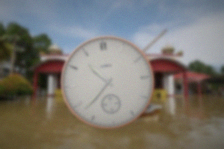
10:38
